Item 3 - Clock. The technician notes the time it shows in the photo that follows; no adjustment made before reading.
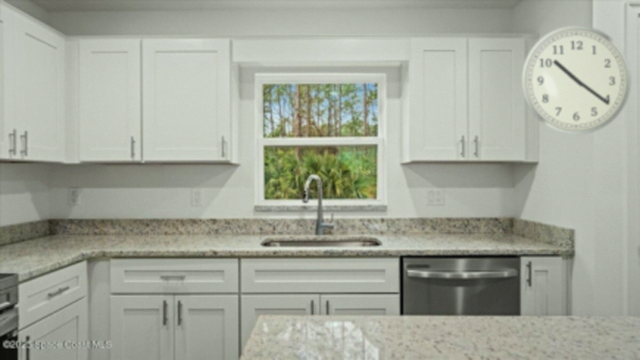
10:21
